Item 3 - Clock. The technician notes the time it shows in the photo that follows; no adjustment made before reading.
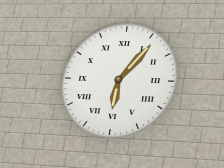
6:06
